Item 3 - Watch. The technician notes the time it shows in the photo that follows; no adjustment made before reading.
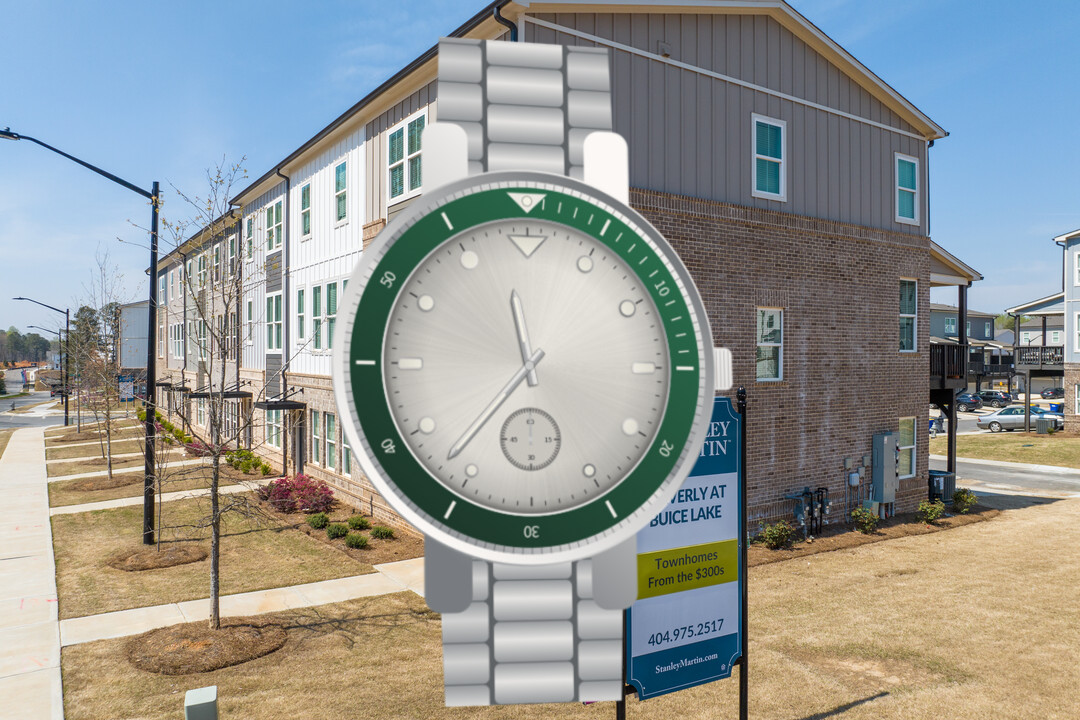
11:37
